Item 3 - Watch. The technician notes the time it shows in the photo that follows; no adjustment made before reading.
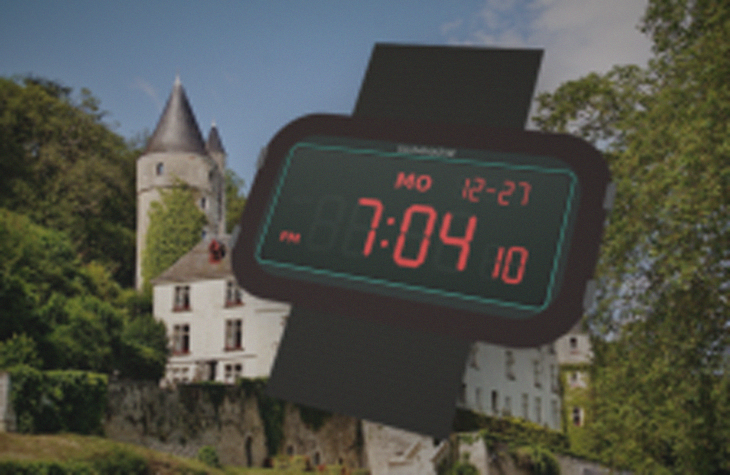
7:04:10
